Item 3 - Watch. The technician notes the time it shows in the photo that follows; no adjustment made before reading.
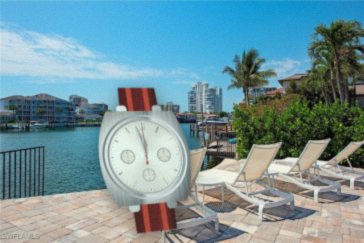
11:58
